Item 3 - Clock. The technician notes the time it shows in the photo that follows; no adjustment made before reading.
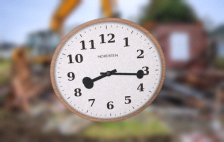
8:16
